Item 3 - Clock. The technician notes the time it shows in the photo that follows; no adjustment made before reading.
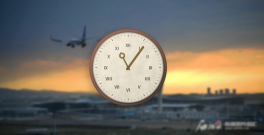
11:06
